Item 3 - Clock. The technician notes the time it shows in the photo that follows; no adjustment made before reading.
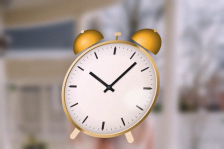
10:07
